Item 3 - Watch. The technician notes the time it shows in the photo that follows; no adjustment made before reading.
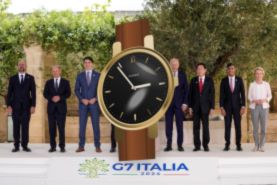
2:54
